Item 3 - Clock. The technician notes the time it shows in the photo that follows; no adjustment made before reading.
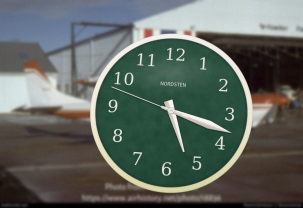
5:17:48
